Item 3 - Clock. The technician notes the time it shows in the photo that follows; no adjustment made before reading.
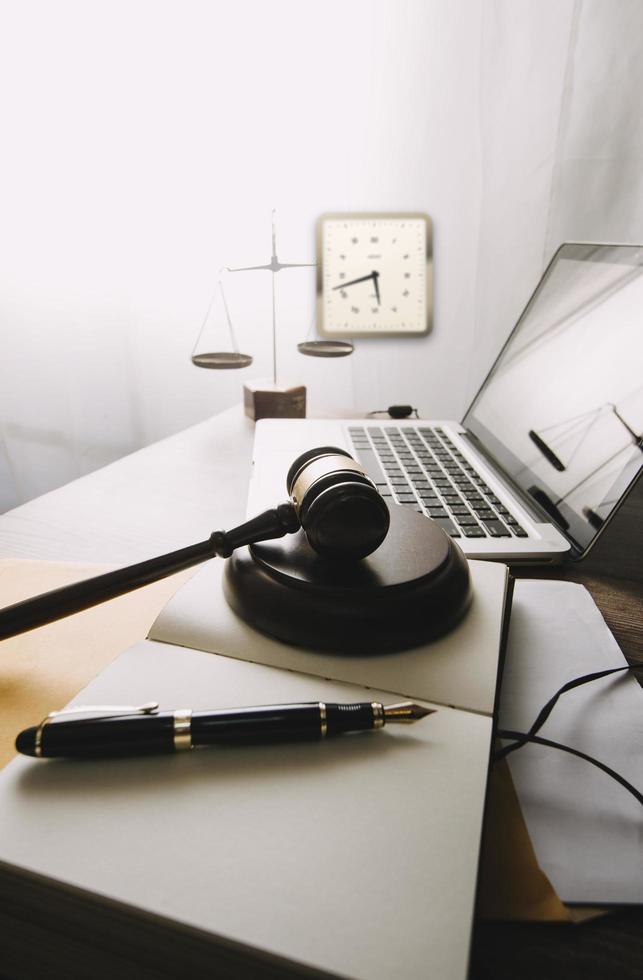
5:42
